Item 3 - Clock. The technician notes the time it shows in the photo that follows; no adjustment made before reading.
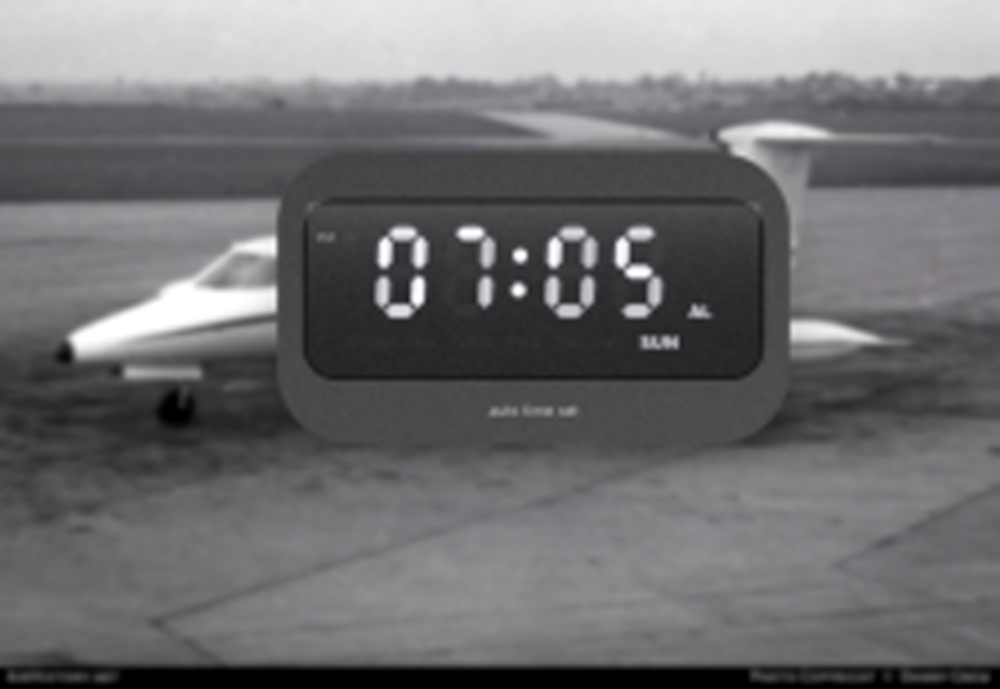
7:05
